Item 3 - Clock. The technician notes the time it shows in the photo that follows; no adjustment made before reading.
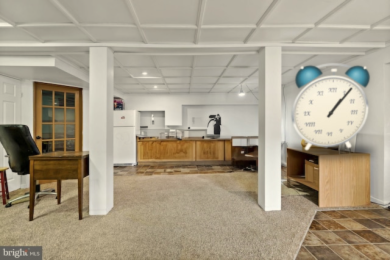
1:06
